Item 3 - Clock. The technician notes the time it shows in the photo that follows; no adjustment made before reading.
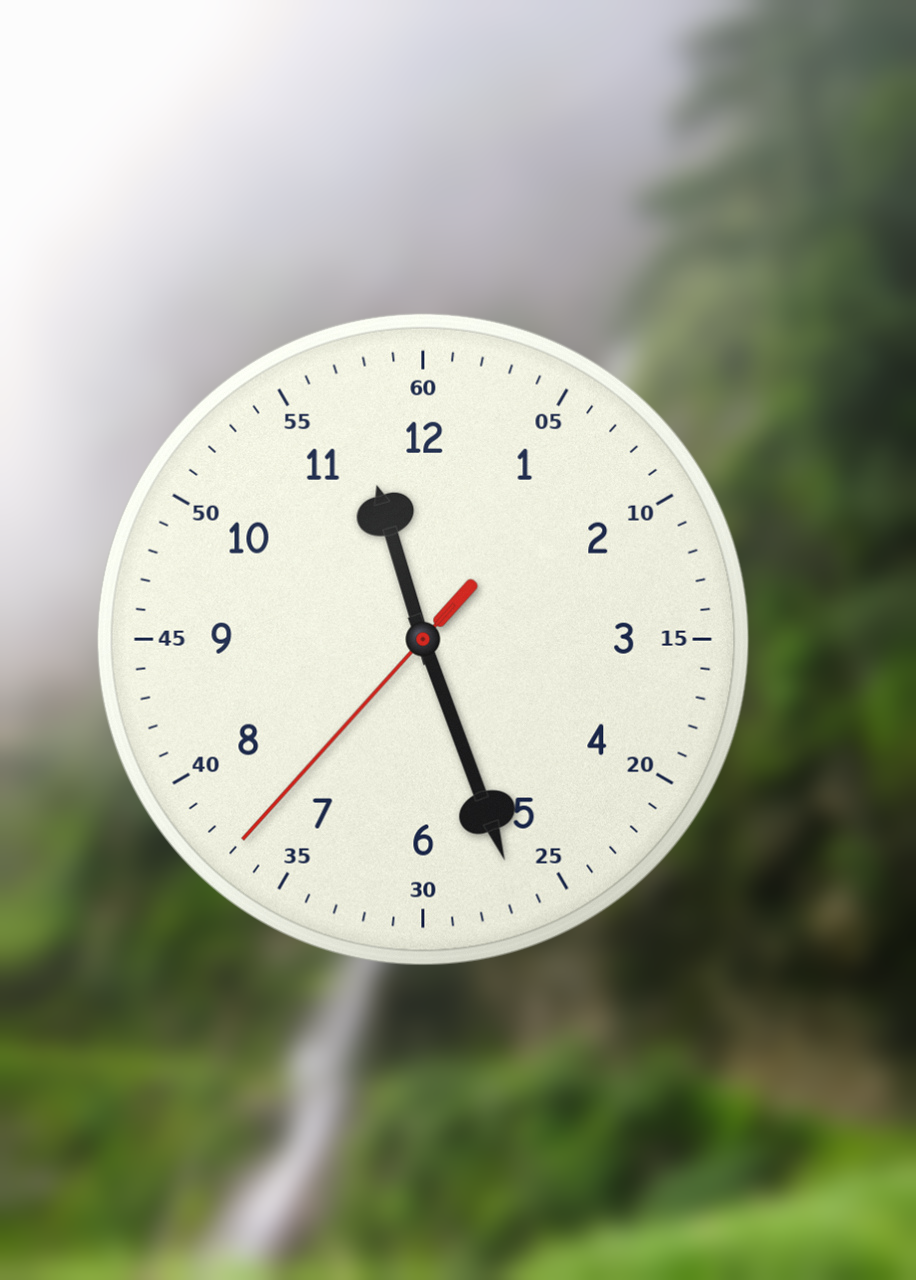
11:26:37
